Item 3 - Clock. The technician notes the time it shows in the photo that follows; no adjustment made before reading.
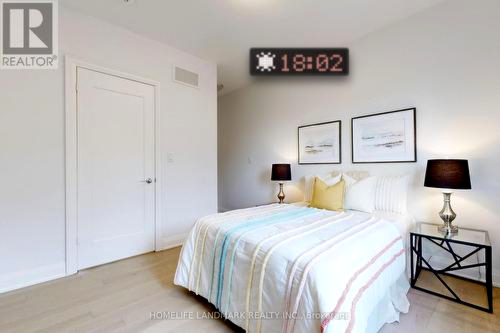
18:02
